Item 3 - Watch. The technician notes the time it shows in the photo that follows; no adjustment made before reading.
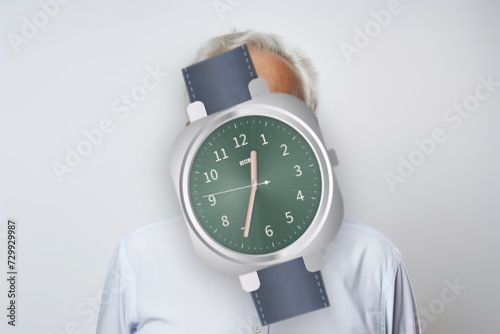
12:34:46
